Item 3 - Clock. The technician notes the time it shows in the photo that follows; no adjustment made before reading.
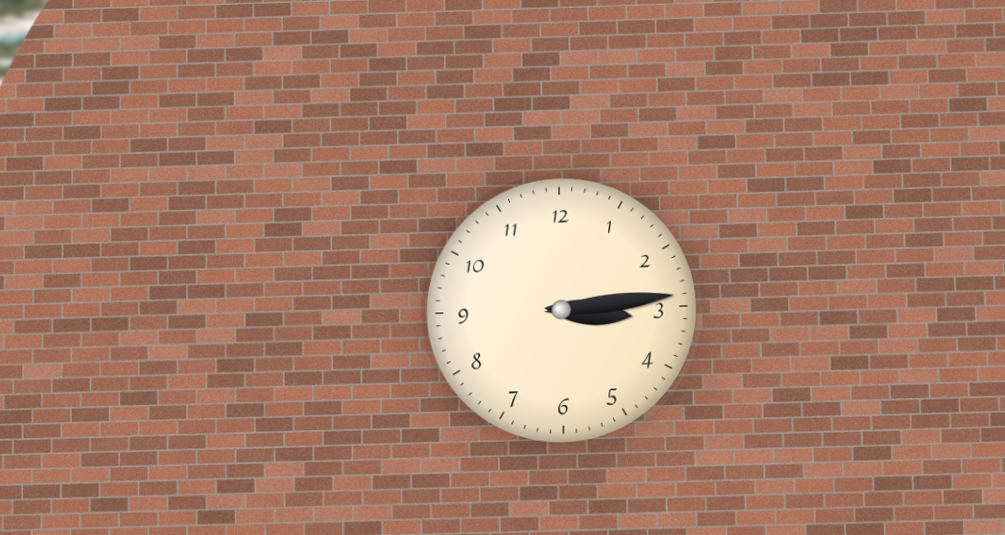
3:14
